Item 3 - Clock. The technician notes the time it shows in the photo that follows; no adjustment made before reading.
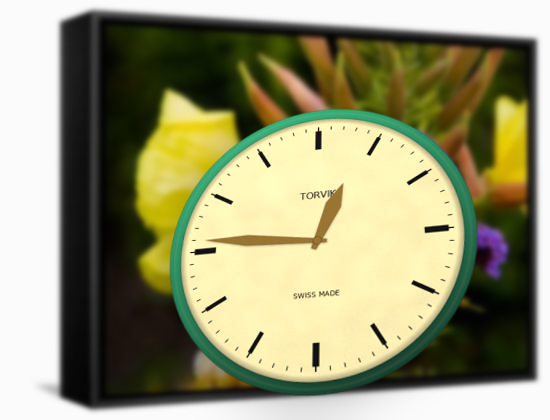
12:46
